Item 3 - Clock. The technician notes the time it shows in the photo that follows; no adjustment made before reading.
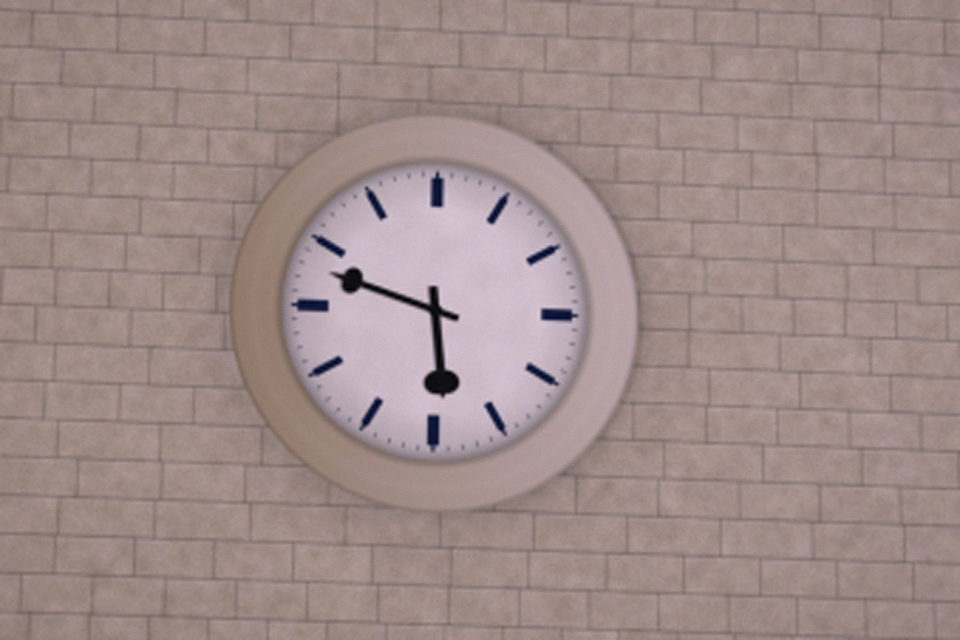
5:48
